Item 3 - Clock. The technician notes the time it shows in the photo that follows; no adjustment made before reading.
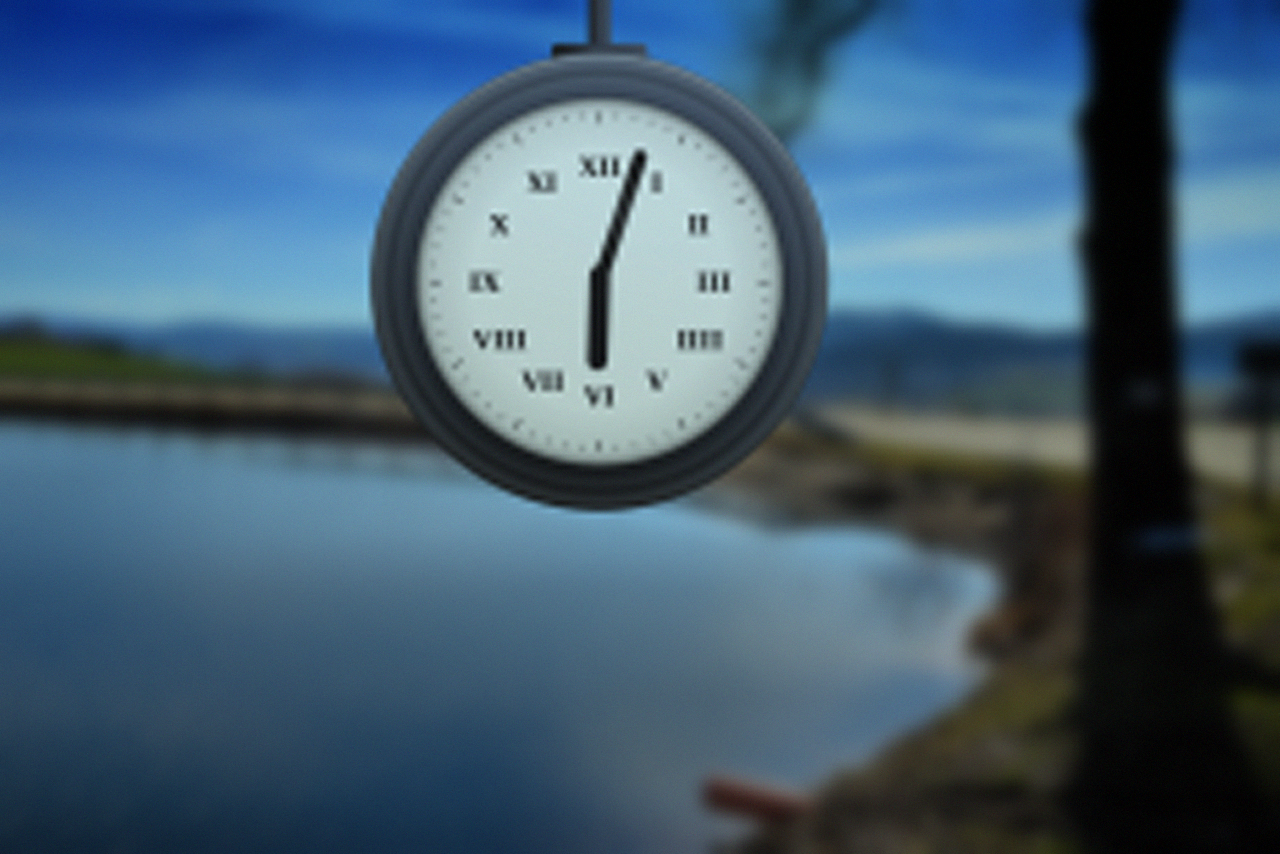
6:03
